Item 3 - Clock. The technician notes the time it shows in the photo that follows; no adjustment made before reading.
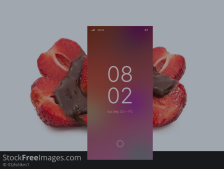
8:02
